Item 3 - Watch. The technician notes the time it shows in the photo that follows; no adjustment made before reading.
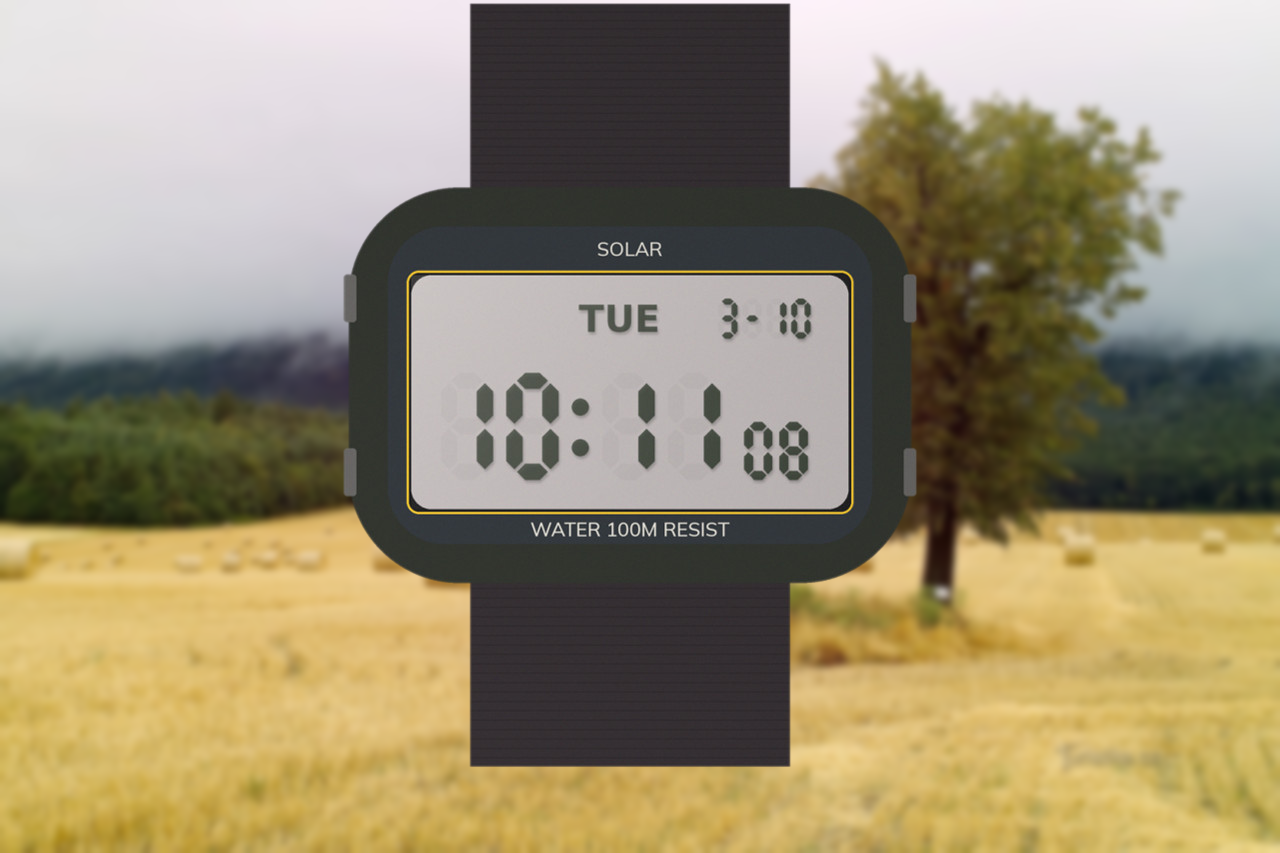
10:11:08
